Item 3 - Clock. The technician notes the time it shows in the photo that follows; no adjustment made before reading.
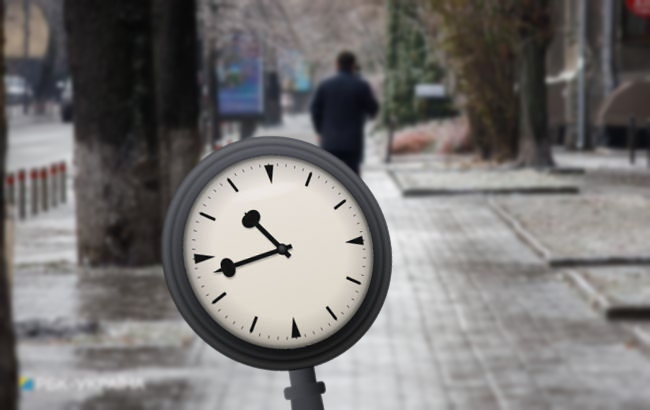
10:43
